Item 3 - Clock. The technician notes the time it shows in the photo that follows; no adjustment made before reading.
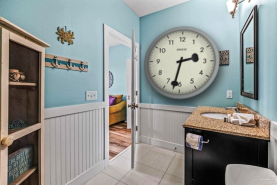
2:32
